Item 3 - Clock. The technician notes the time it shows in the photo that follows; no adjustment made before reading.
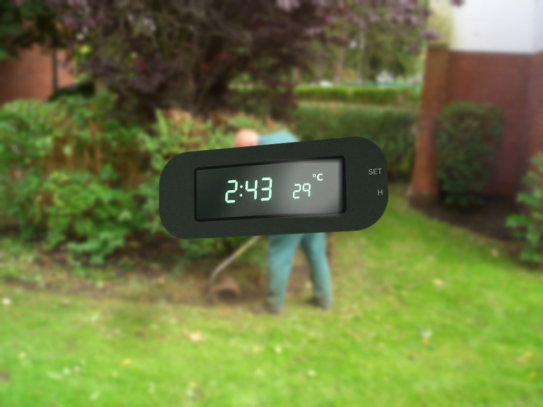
2:43
